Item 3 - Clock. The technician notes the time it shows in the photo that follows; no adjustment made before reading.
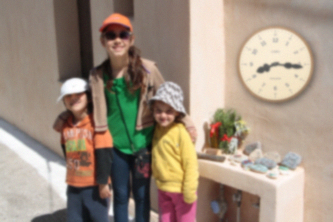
8:16
